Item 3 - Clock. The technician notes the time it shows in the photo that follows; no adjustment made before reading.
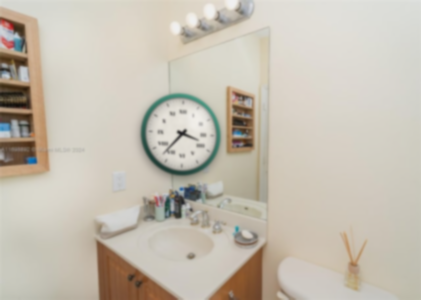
3:37
